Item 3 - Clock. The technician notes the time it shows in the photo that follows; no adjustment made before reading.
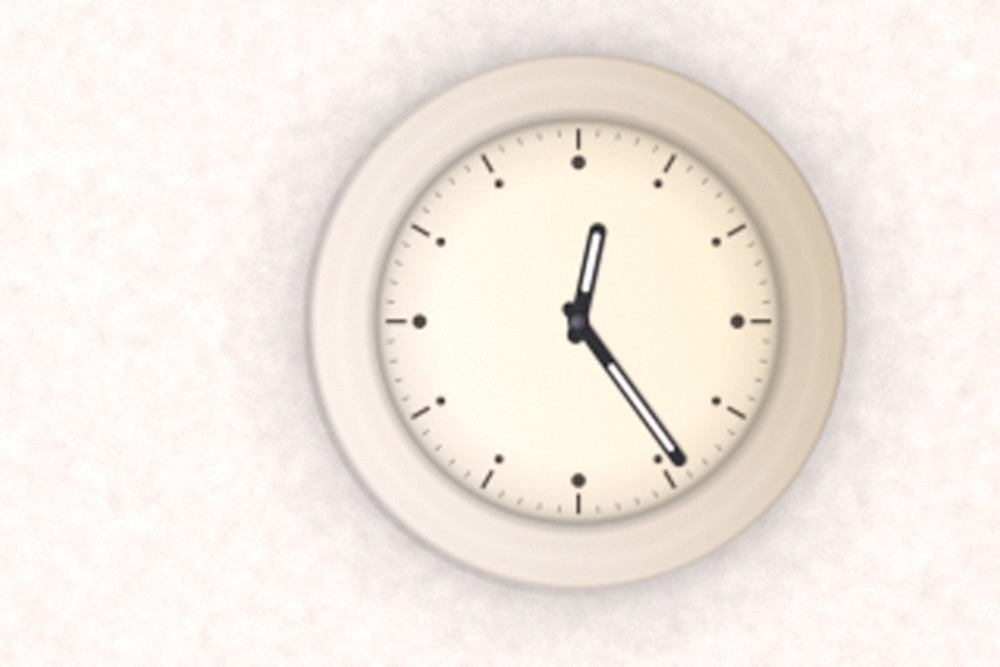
12:24
